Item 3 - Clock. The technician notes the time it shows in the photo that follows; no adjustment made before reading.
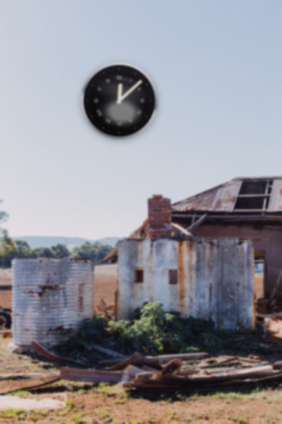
12:08
